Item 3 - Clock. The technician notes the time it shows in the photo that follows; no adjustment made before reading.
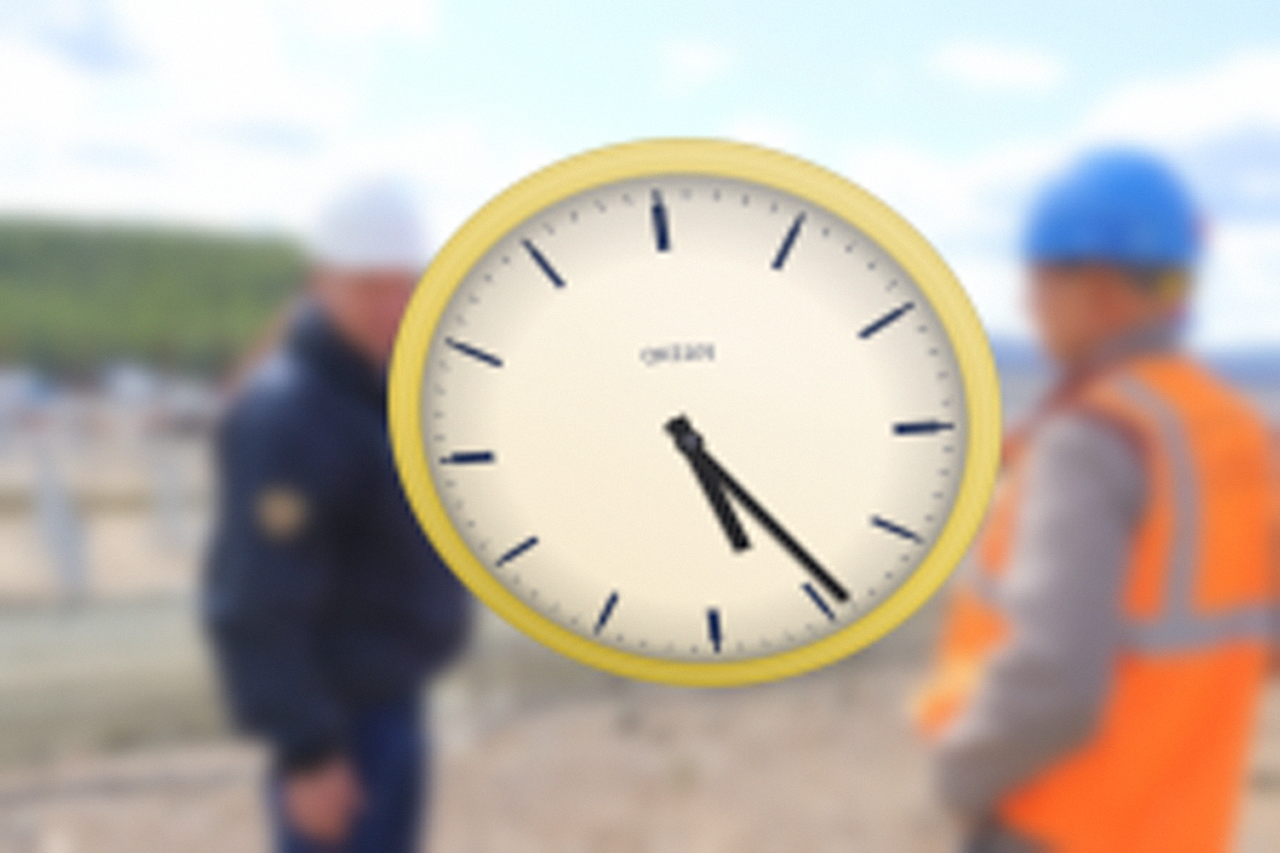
5:24
